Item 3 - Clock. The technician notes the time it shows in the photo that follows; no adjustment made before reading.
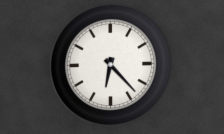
6:23
